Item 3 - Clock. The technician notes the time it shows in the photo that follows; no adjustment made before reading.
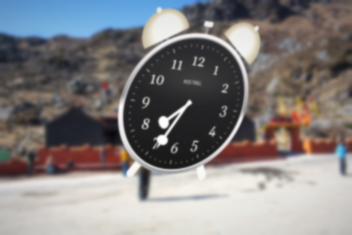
7:34
